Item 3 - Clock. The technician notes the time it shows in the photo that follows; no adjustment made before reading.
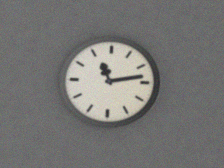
11:13
